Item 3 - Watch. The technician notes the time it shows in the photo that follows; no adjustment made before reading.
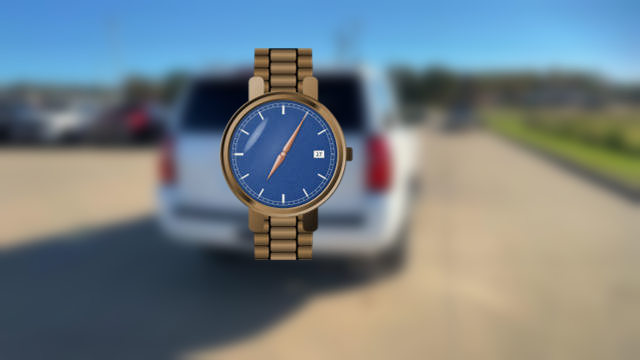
7:05
